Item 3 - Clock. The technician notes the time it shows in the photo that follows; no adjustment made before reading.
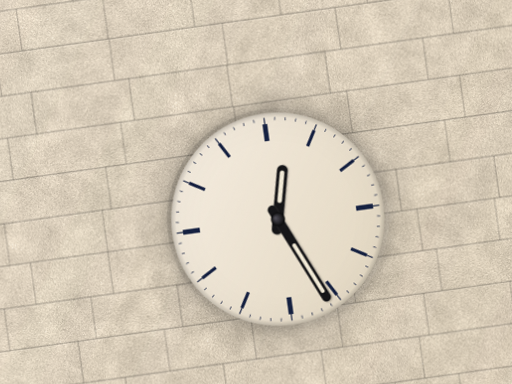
12:26
